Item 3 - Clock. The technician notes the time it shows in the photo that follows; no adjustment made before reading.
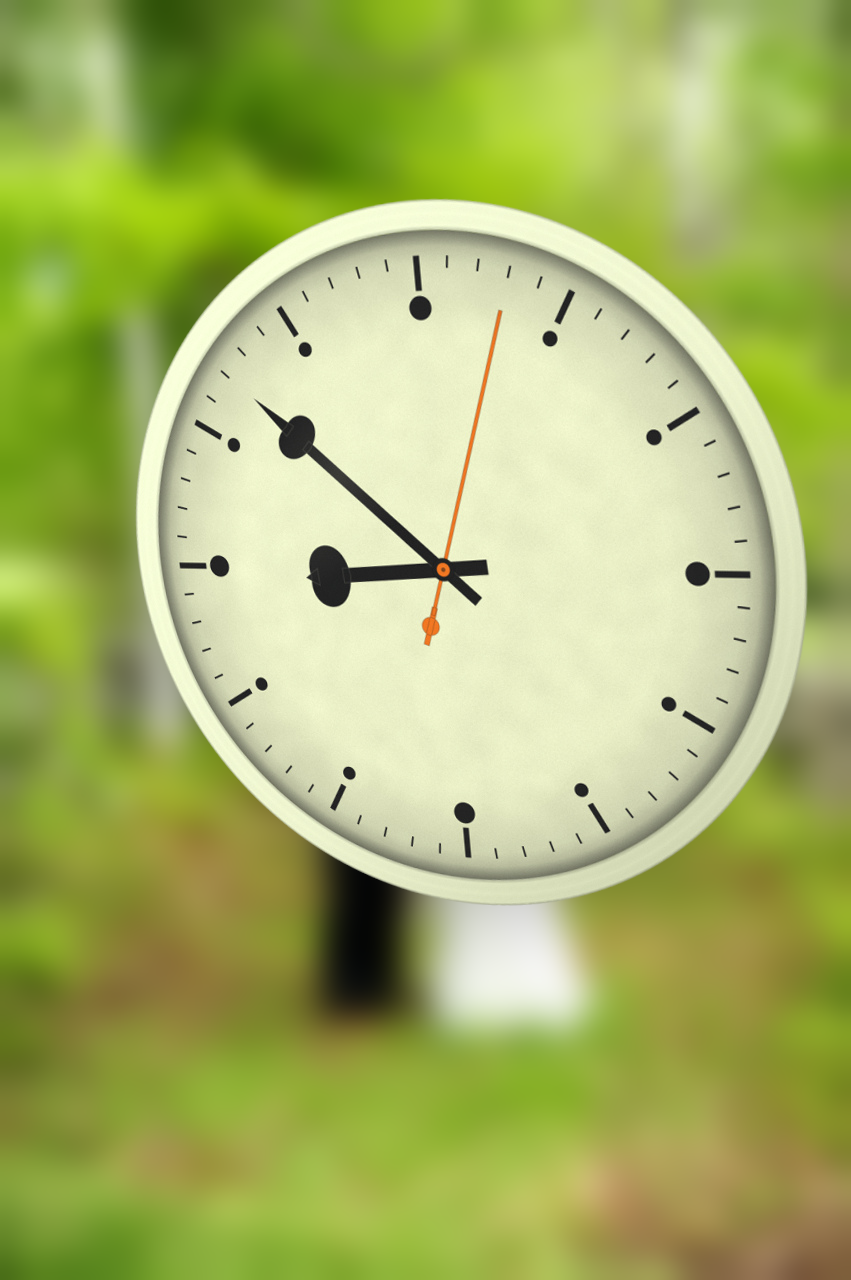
8:52:03
